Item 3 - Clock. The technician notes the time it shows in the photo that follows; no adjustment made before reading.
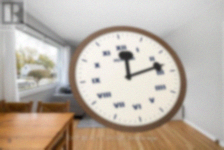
12:13
